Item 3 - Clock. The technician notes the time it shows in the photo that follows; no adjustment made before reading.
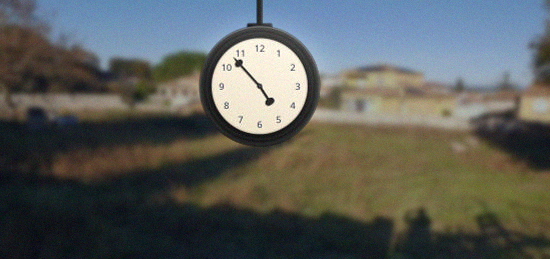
4:53
